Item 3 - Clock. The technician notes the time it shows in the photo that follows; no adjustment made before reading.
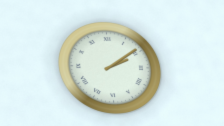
2:09
